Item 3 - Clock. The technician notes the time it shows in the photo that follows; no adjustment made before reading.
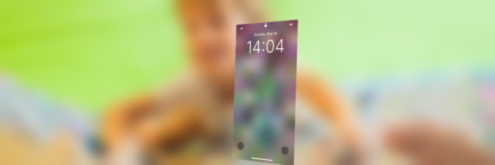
14:04
